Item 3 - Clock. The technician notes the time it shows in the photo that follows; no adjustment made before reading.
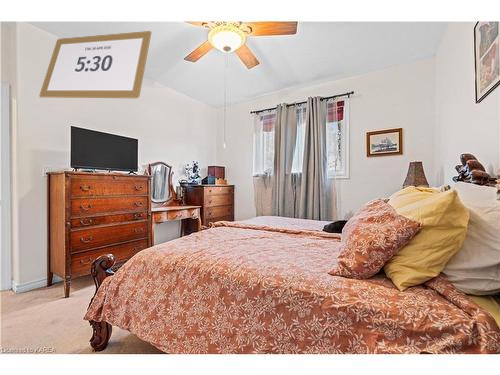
5:30
